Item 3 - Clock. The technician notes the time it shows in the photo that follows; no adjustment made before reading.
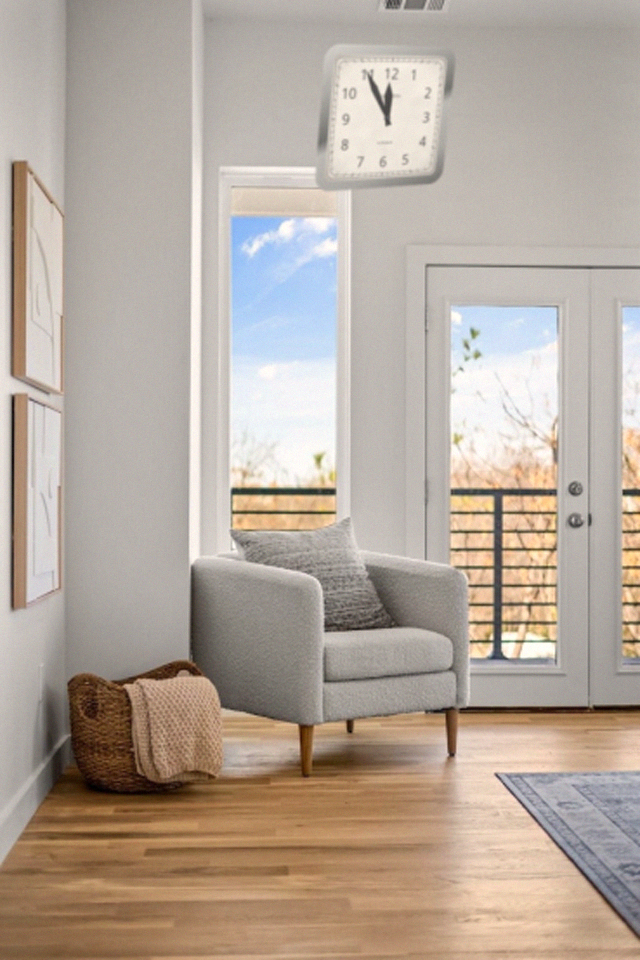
11:55
